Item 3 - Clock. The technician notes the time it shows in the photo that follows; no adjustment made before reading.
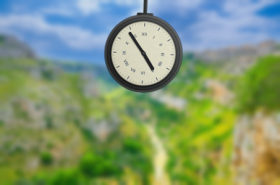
4:54
